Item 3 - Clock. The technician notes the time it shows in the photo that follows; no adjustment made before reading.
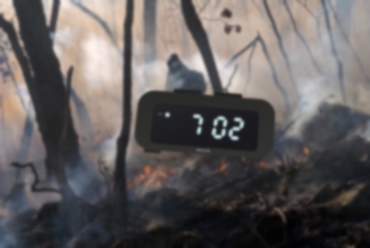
7:02
